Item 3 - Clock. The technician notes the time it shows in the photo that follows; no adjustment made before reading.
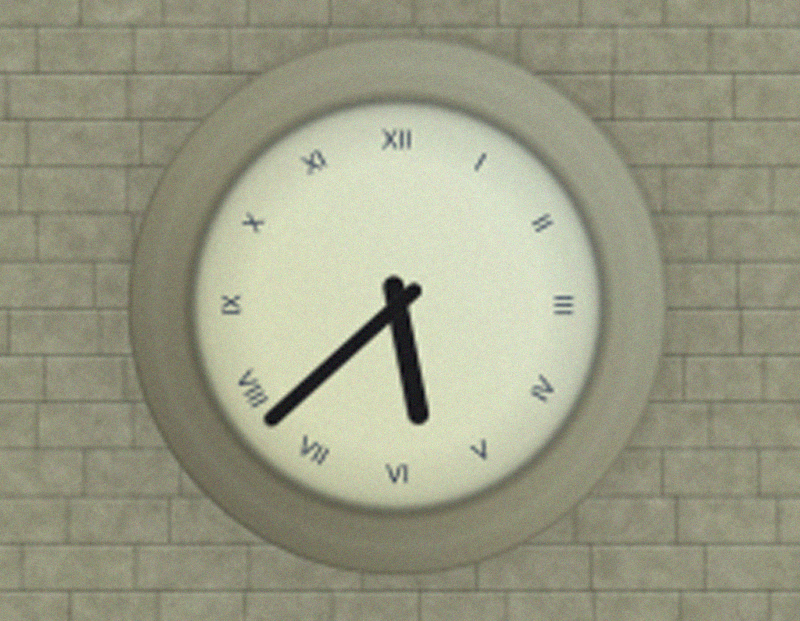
5:38
